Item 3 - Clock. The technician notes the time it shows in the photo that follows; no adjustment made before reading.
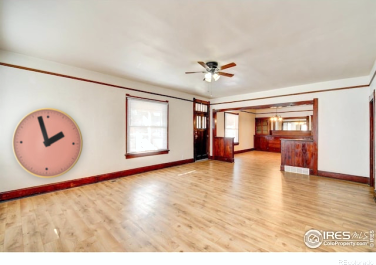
1:57
